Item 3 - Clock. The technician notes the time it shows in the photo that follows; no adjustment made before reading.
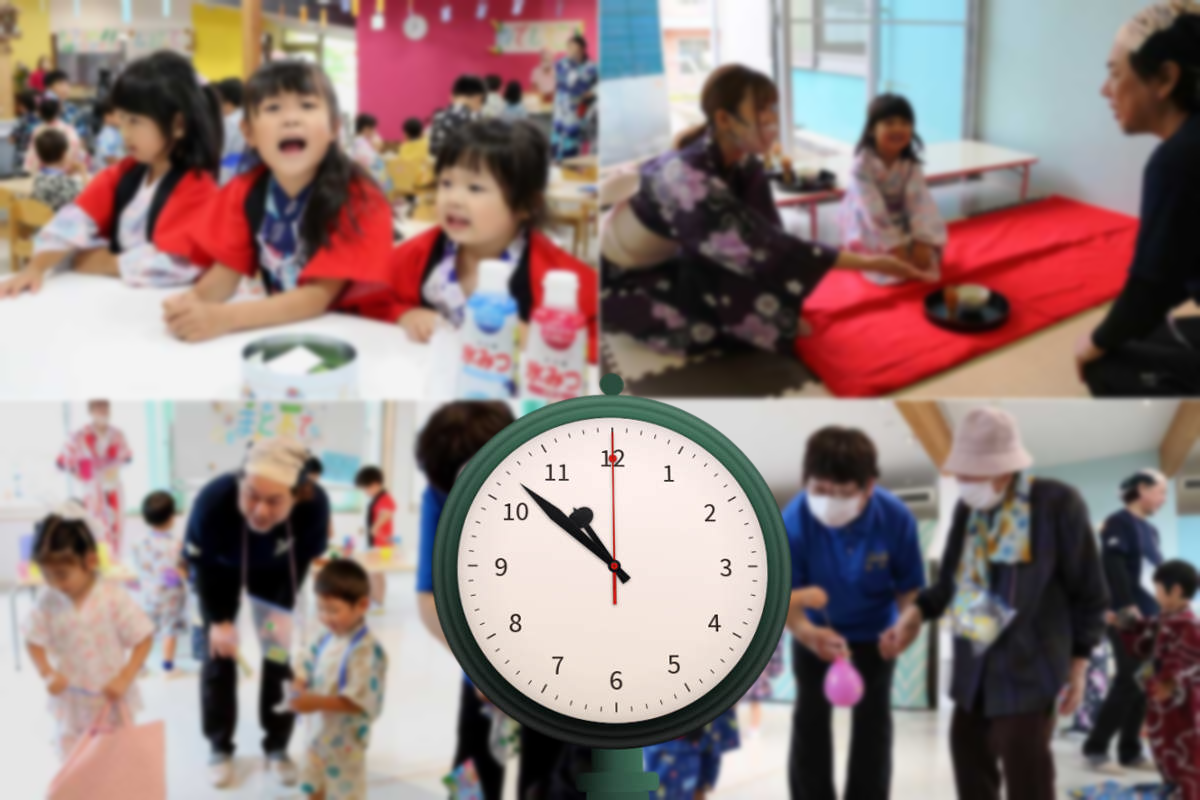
10:52:00
